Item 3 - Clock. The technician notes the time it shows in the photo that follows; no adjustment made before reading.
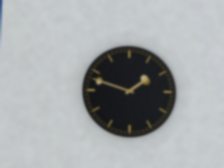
1:48
